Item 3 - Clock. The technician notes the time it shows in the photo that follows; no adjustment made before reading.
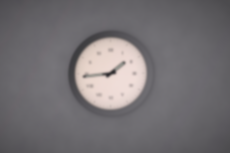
1:44
